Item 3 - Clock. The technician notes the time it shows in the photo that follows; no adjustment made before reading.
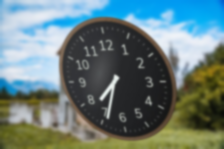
7:34
